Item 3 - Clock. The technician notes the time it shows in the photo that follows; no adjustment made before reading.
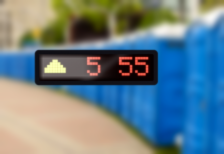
5:55
